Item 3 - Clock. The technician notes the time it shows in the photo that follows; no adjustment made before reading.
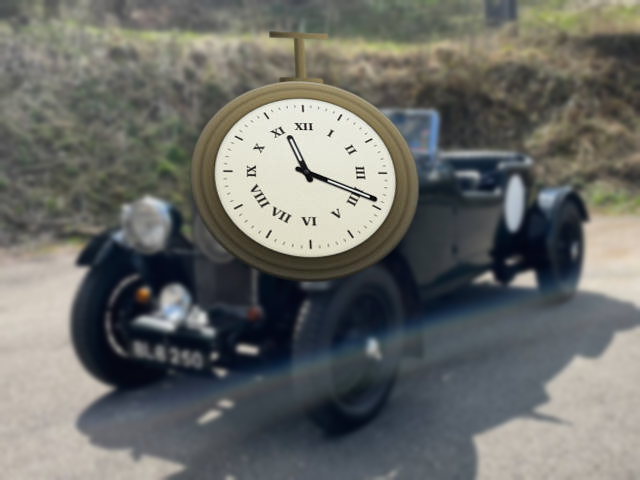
11:19
